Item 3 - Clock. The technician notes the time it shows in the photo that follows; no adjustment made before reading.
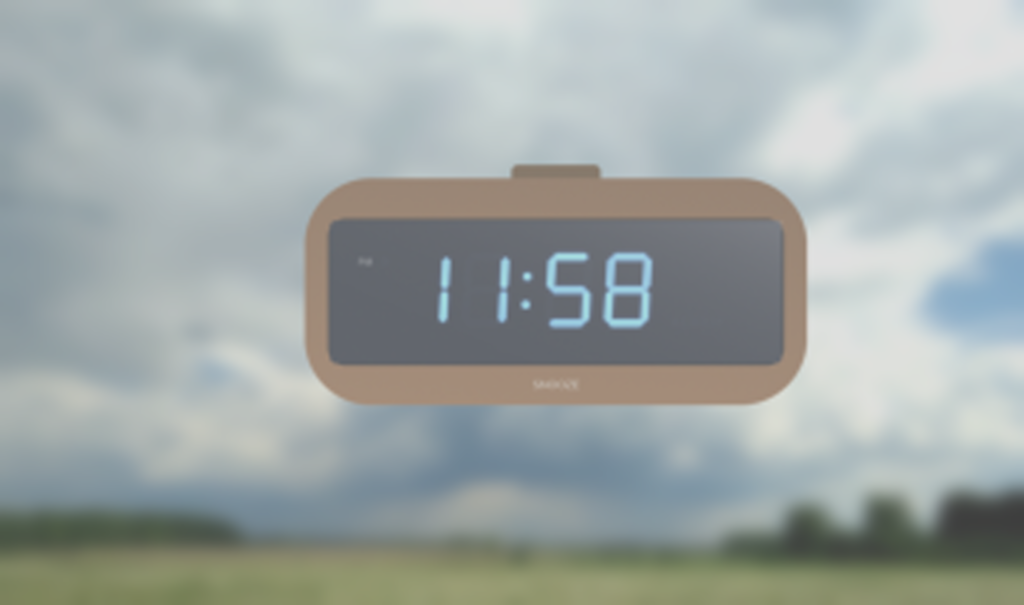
11:58
